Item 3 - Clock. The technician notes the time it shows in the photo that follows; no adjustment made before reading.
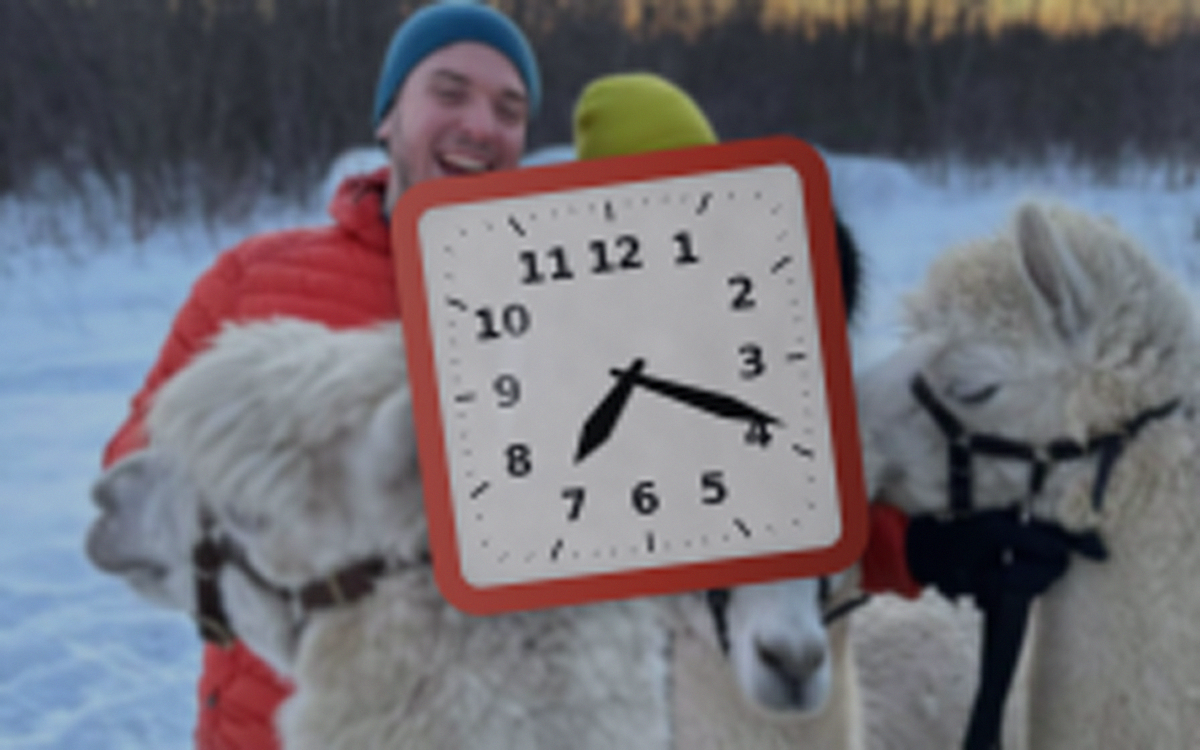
7:19
